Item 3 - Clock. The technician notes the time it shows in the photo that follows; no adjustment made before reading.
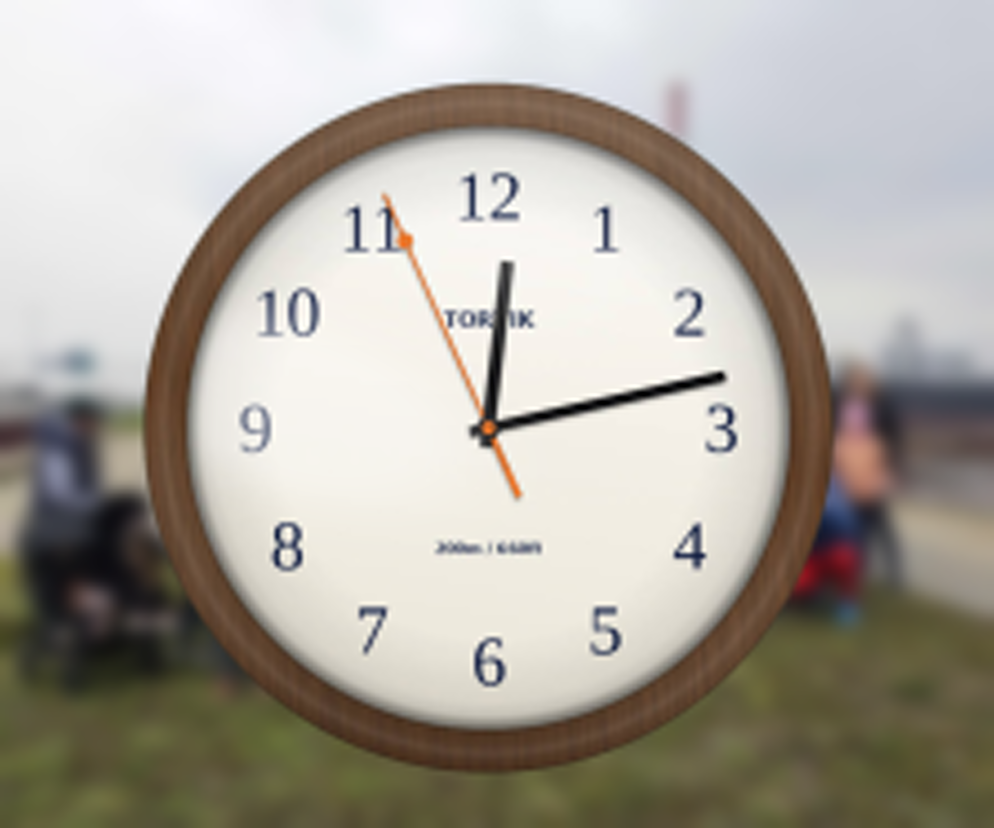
12:12:56
